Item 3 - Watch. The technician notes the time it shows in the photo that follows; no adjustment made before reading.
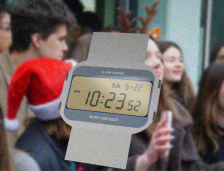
10:23:52
